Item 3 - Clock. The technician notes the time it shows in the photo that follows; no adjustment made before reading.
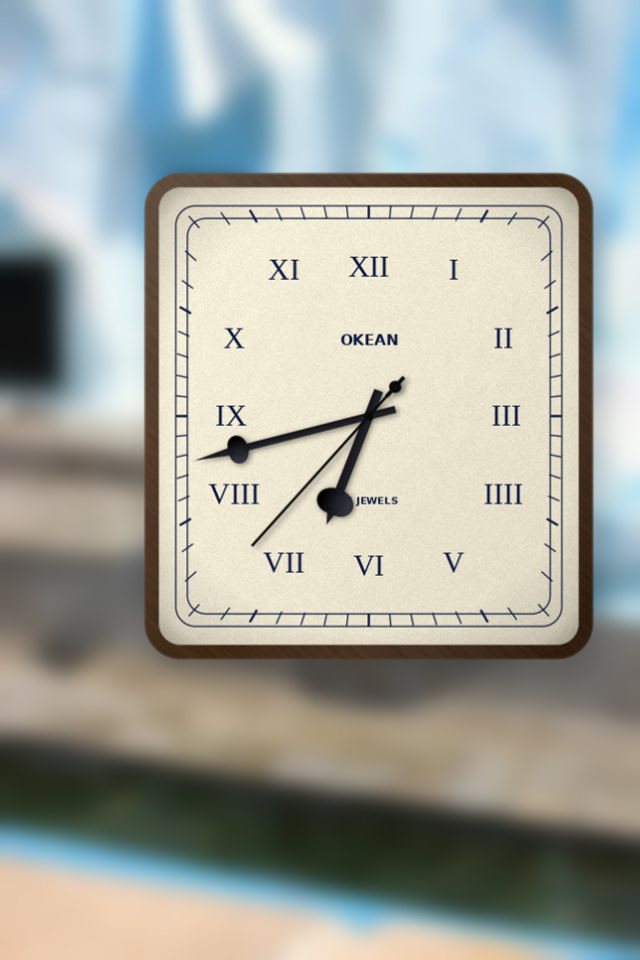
6:42:37
